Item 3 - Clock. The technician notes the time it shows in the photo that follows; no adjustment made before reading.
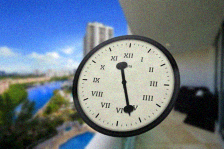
11:27
